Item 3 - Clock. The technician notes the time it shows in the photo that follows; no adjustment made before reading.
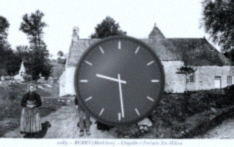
9:29
